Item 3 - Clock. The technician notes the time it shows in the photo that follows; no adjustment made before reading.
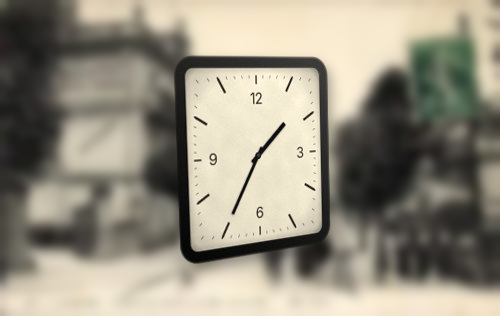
1:35
